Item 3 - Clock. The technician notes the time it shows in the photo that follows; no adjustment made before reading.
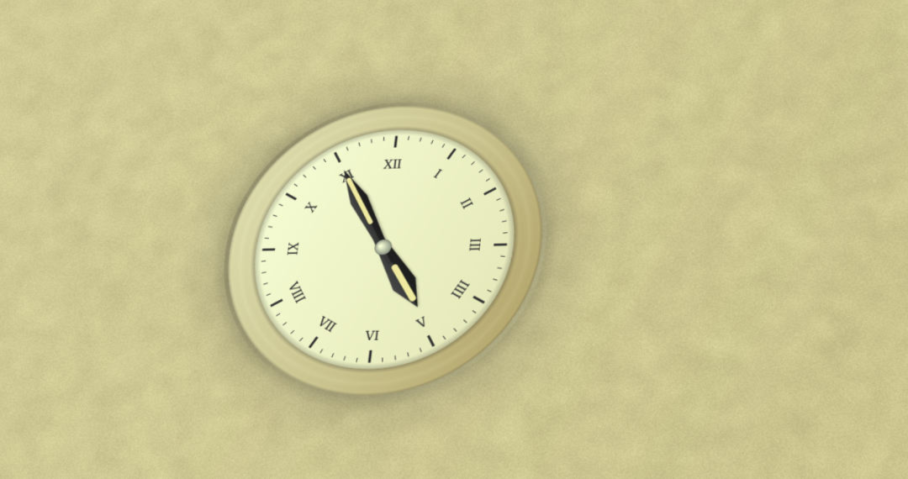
4:55
